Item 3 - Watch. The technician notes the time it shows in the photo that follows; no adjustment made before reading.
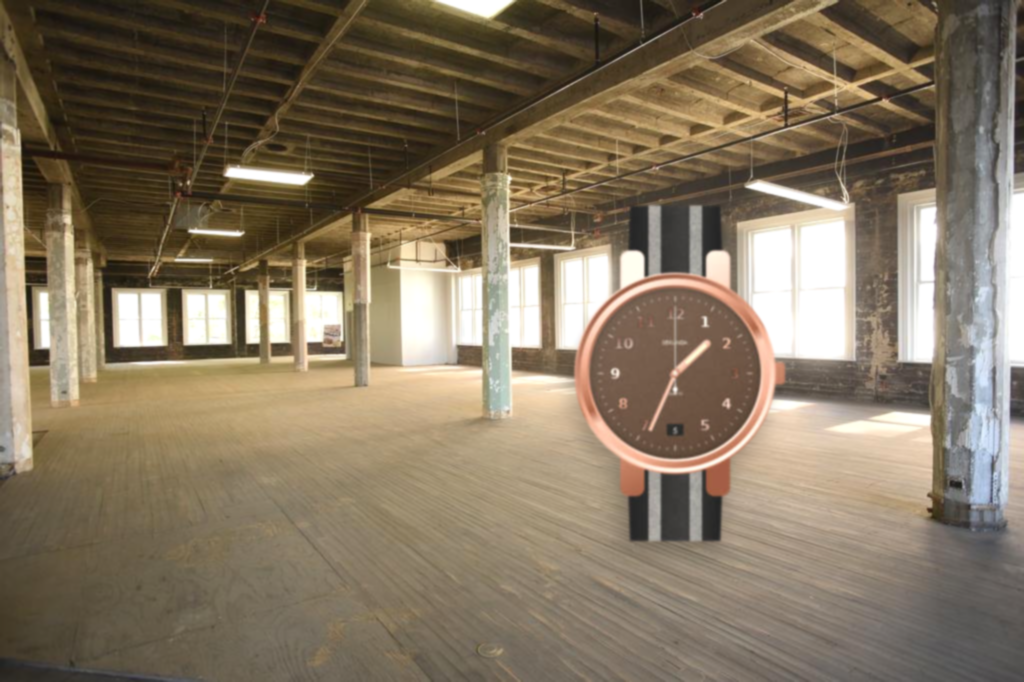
1:34:00
